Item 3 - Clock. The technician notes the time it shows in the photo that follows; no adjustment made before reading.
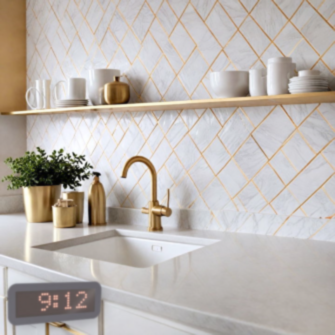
9:12
